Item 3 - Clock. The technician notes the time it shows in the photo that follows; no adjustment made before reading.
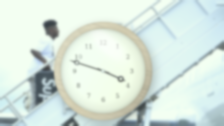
3:48
